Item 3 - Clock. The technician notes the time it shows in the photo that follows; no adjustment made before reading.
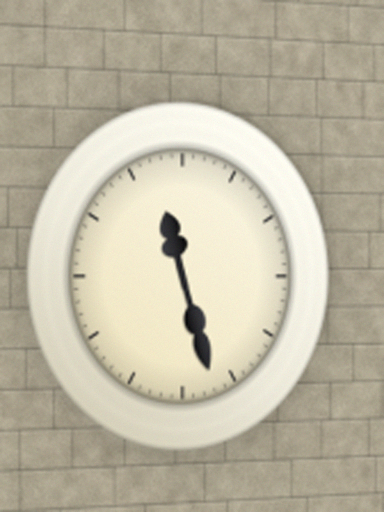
11:27
